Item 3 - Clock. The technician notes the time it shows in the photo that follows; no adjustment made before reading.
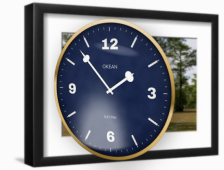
1:53
